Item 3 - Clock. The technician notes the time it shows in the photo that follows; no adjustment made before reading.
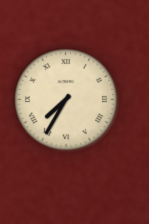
7:35
